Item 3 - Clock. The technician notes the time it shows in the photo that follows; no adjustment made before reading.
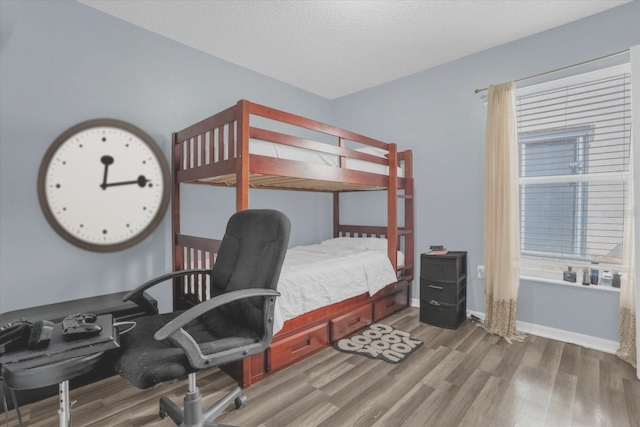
12:14
